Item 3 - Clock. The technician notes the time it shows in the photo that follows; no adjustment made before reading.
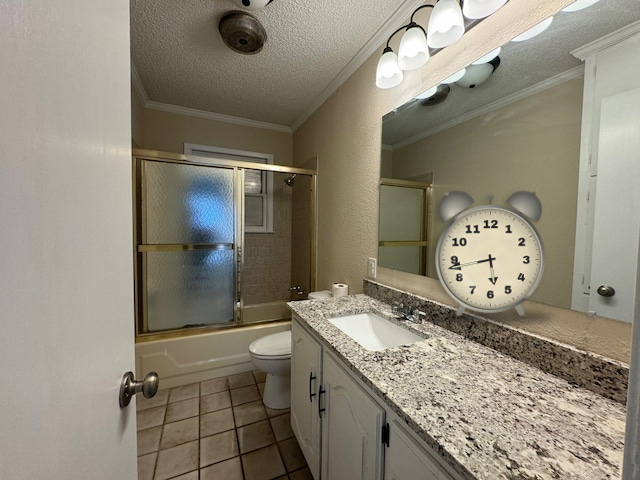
5:43
